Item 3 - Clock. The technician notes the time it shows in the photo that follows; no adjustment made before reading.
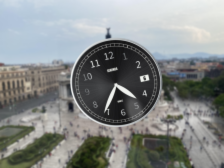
4:36
